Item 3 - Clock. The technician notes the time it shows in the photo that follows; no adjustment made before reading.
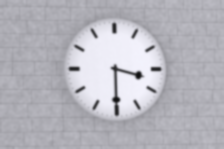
3:30
